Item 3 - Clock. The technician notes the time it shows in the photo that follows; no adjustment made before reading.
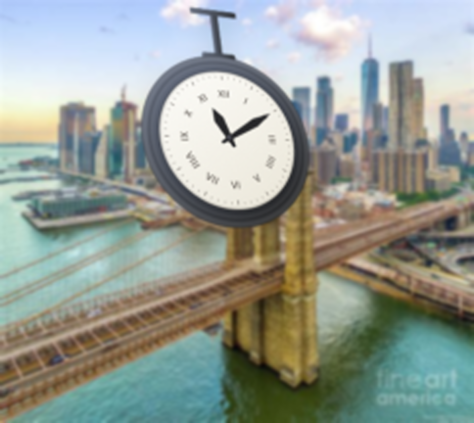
11:10
